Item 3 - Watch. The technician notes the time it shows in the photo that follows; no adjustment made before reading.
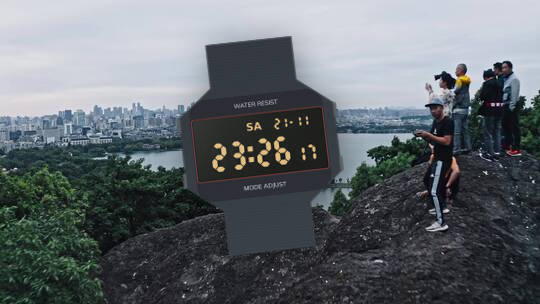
23:26:17
